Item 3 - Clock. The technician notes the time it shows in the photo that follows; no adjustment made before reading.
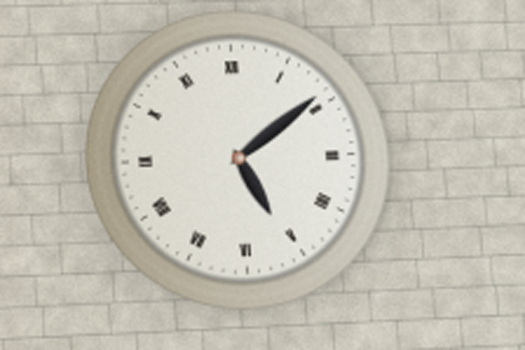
5:09
